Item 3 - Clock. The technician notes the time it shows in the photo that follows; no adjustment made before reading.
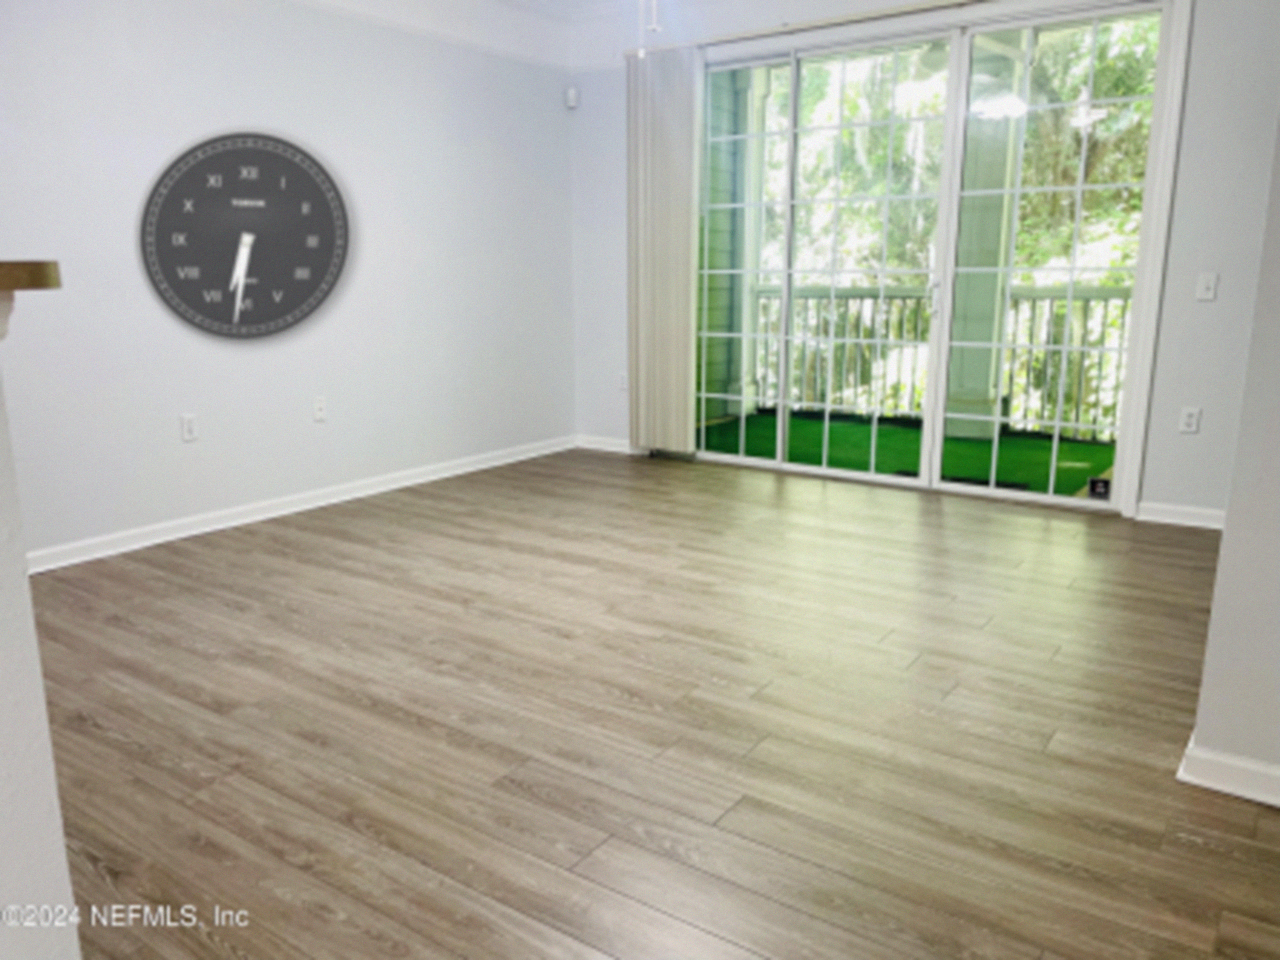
6:31
